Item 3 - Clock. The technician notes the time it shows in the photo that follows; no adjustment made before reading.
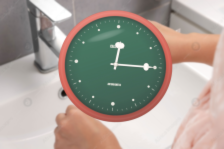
12:15
